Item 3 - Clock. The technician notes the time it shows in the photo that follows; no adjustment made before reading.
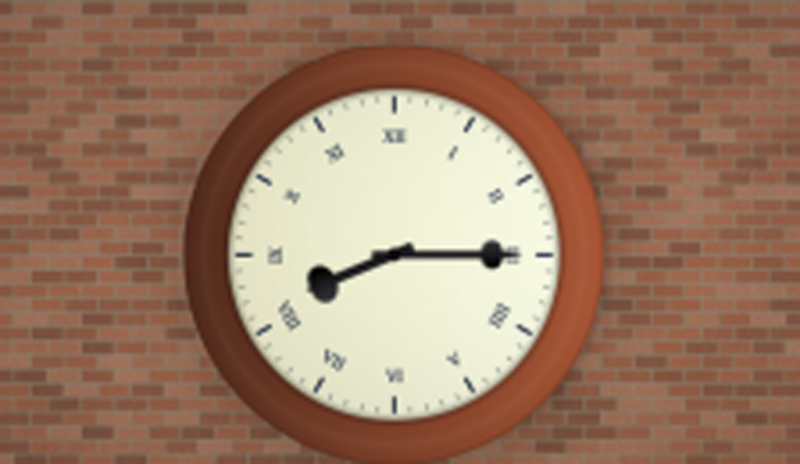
8:15
